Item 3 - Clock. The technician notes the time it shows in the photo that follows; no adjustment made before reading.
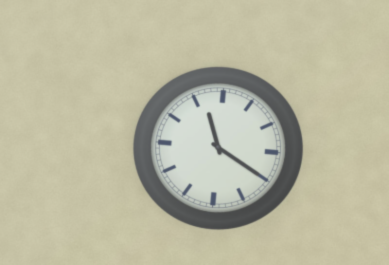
11:20
